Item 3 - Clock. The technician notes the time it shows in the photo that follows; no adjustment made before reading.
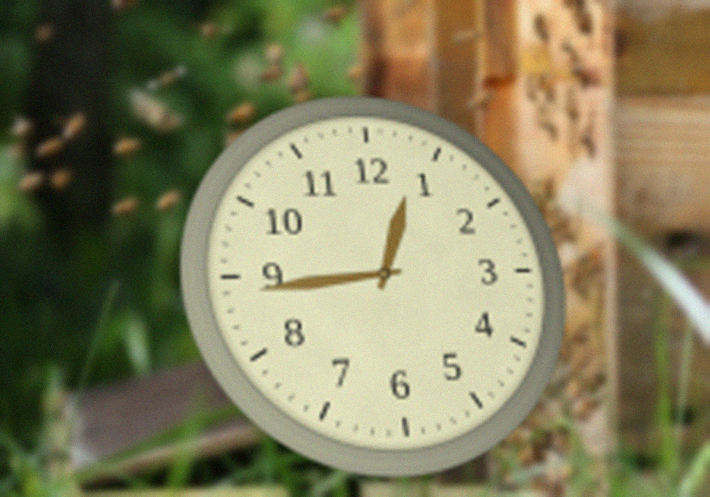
12:44
